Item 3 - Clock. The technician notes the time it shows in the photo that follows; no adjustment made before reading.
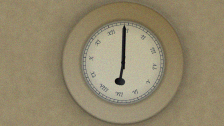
7:04
